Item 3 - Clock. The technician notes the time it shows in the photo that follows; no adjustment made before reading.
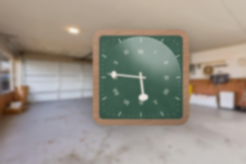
5:46
